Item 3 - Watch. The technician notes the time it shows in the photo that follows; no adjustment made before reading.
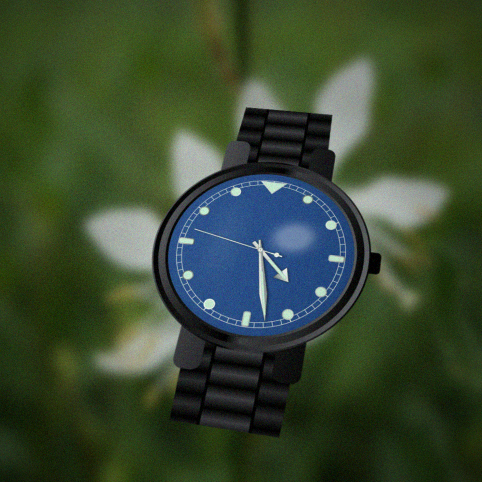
4:27:47
